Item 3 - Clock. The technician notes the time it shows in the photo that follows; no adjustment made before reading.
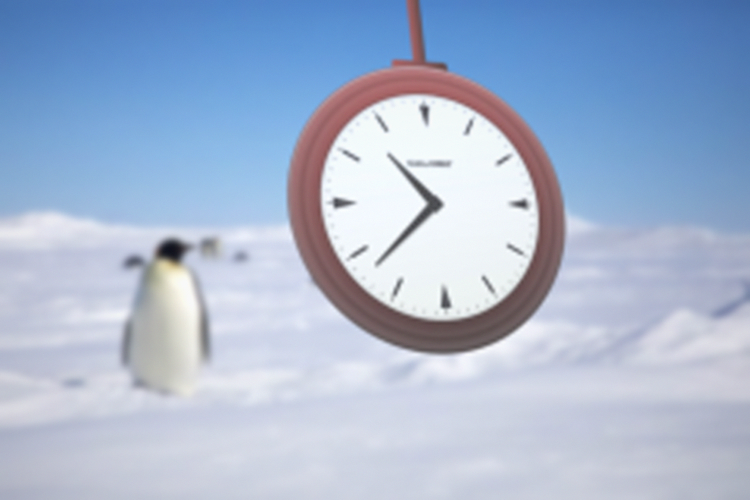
10:38
